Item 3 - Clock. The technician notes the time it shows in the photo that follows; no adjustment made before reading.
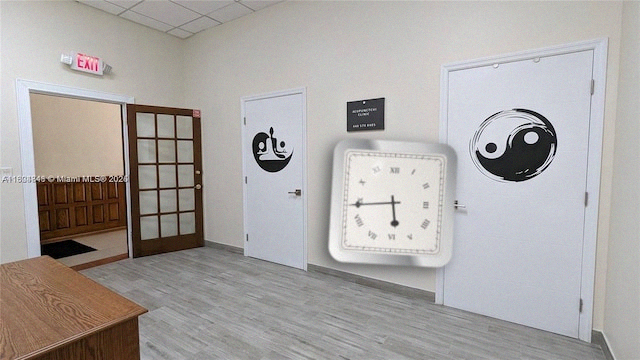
5:44
